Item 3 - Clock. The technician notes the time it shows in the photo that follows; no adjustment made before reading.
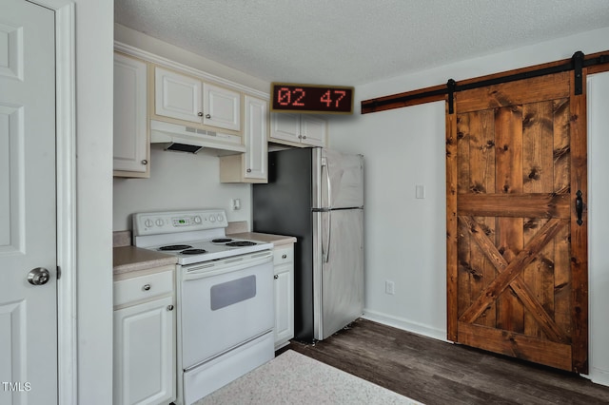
2:47
